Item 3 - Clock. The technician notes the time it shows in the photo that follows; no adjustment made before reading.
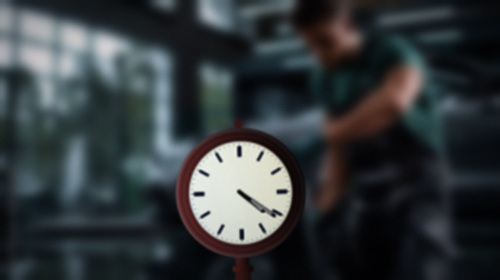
4:21
